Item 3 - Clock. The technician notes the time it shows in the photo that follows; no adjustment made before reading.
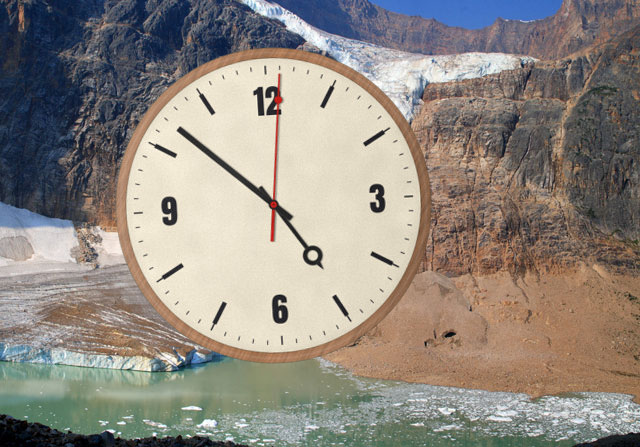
4:52:01
